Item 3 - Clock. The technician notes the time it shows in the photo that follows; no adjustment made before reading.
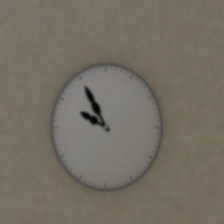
9:55
